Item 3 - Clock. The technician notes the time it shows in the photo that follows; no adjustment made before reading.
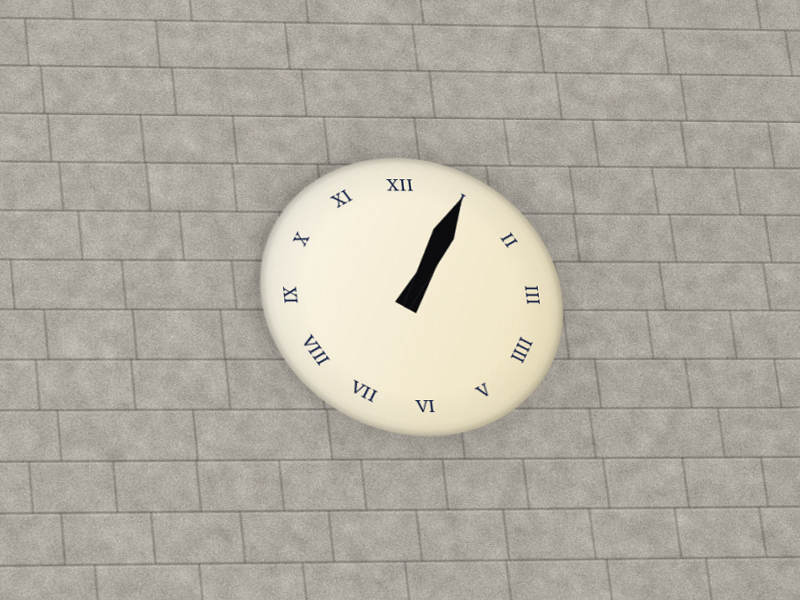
1:05
